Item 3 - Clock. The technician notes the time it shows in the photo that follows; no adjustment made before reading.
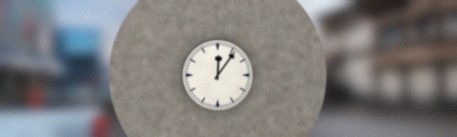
12:06
